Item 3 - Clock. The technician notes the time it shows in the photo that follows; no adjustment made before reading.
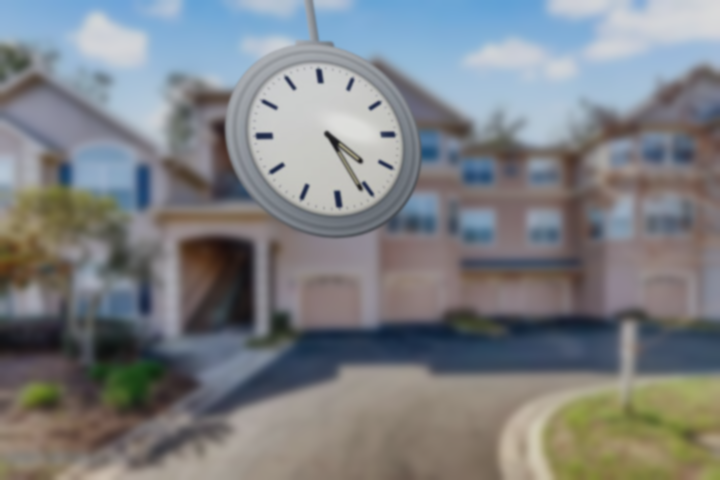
4:26
